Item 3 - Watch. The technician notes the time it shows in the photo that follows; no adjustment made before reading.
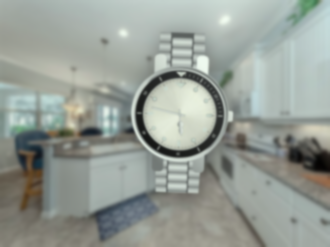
5:47
